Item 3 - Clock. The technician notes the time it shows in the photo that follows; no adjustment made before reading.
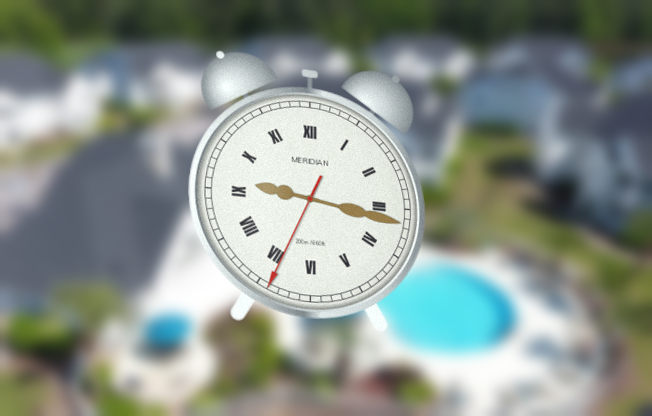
9:16:34
